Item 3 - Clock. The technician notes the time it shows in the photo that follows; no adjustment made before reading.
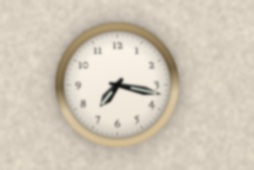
7:17
